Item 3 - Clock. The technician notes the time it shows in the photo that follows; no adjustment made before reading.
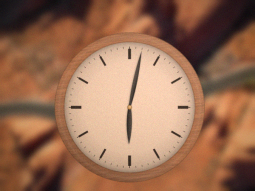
6:02
